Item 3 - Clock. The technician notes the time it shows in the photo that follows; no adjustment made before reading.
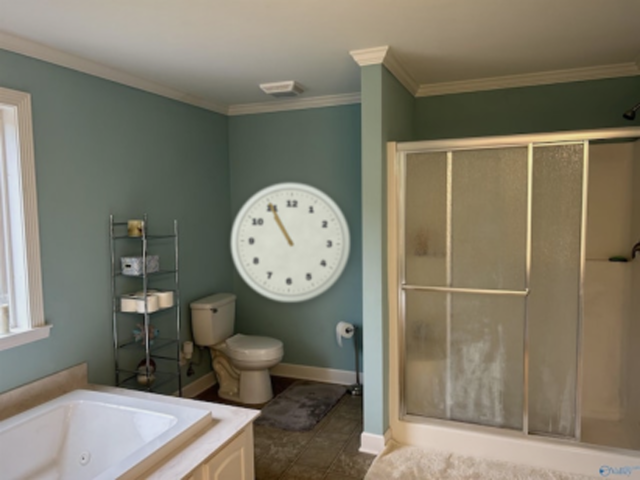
10:55
